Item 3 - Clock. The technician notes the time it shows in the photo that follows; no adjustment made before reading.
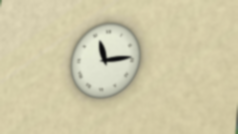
11:14
